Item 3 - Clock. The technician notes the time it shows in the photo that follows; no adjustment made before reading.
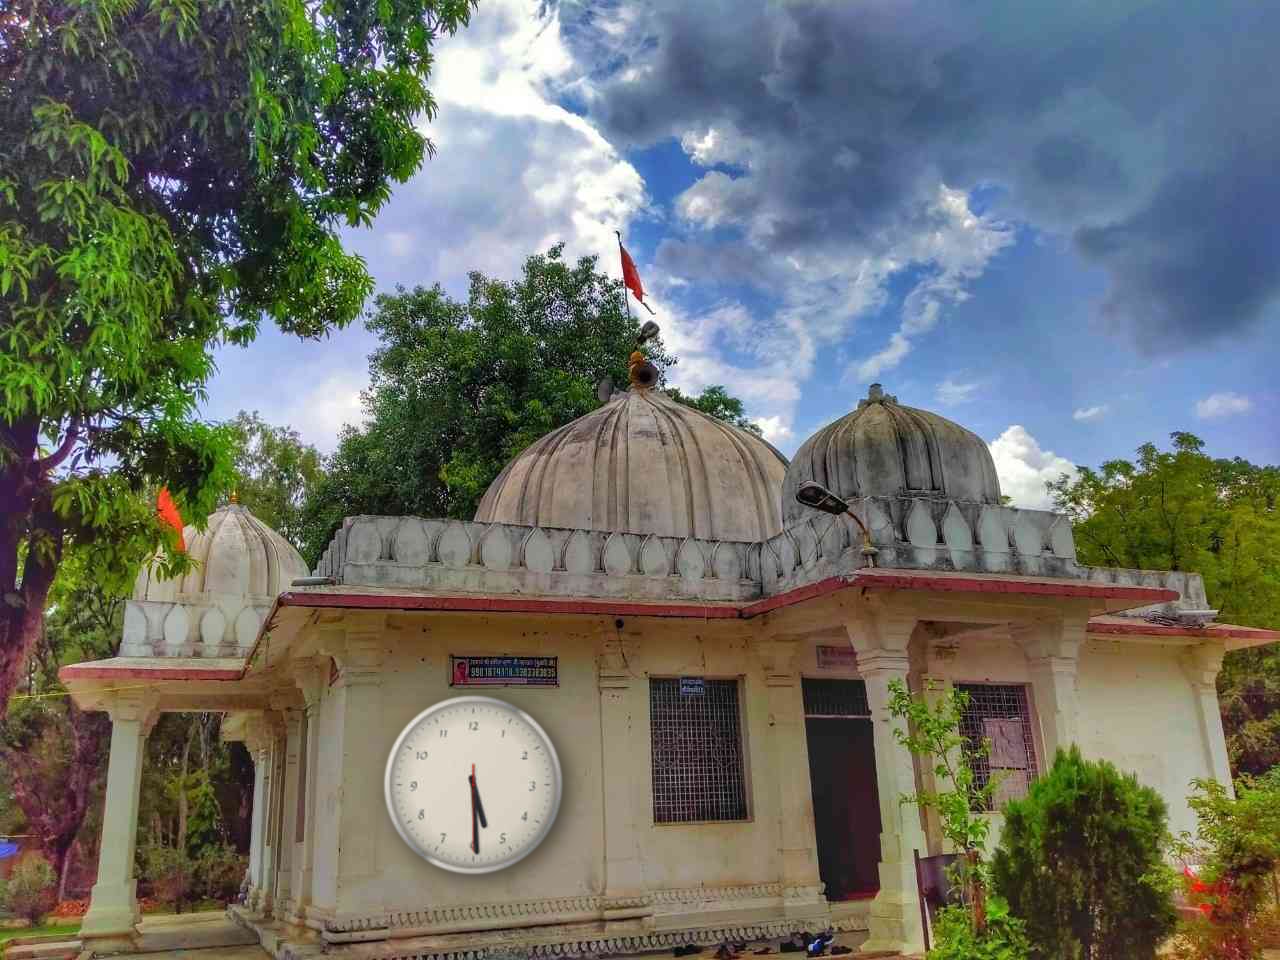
5:29:30
